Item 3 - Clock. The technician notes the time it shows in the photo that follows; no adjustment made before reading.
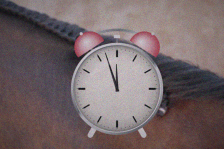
11:57
